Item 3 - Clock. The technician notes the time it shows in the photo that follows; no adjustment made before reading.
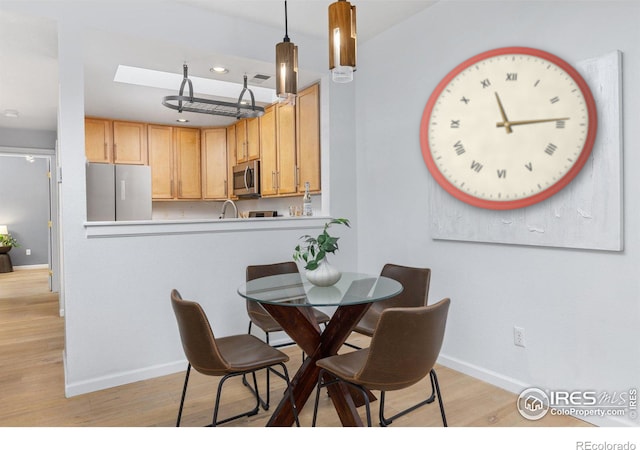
11:14
